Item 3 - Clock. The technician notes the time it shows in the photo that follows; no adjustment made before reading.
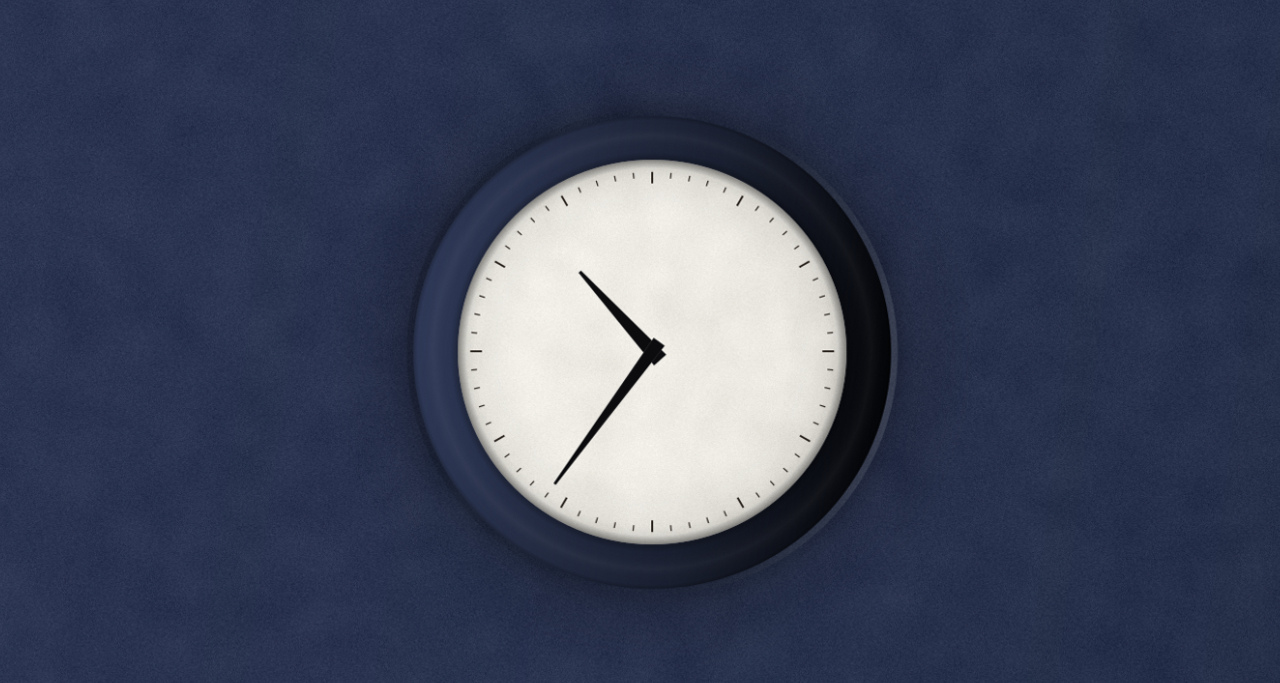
10:36
